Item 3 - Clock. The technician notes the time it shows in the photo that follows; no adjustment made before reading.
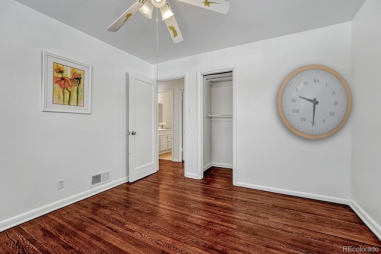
9:30
